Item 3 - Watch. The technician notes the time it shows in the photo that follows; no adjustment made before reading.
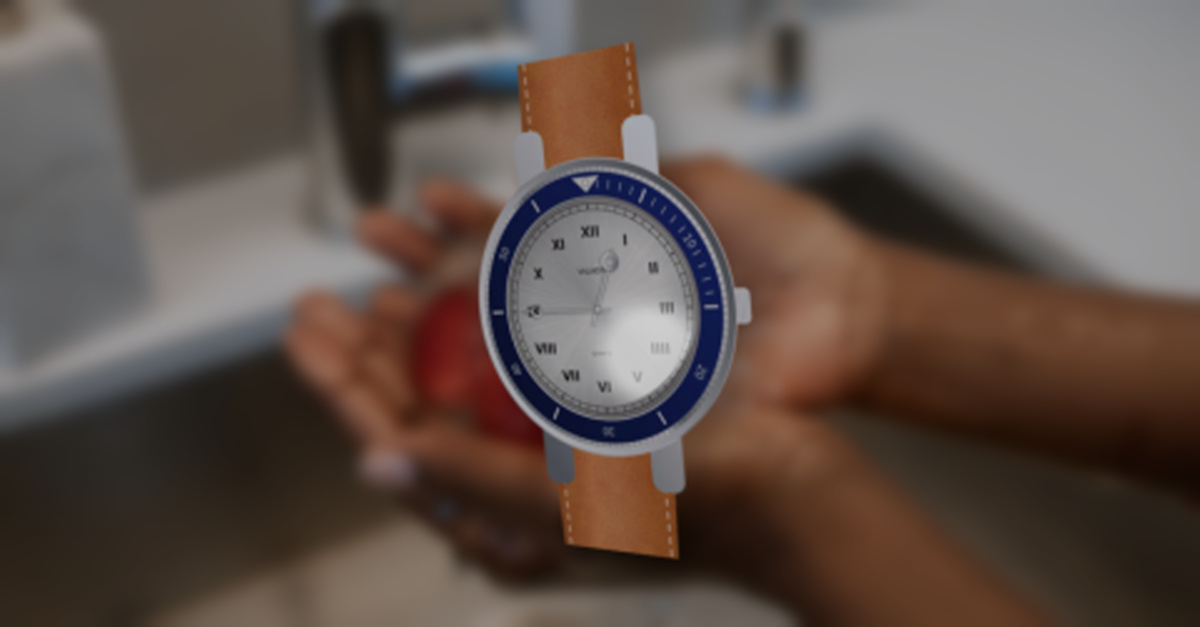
12:45
